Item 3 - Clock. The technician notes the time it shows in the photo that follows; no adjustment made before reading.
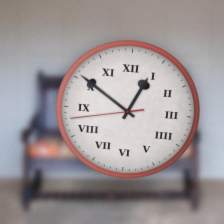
12:50:43
